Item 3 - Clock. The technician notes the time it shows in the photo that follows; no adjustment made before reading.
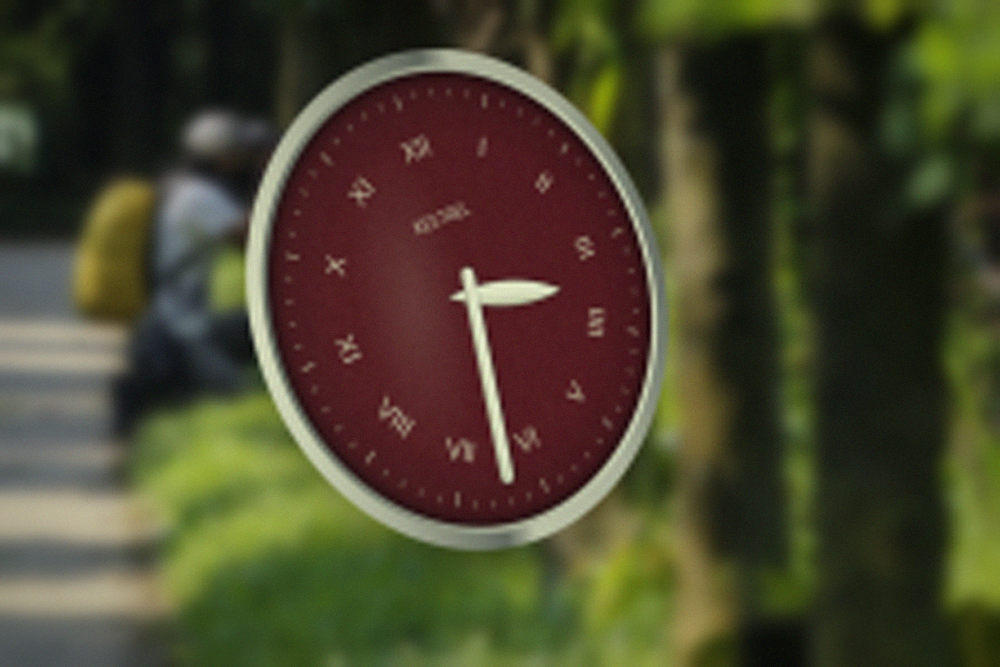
3:32
